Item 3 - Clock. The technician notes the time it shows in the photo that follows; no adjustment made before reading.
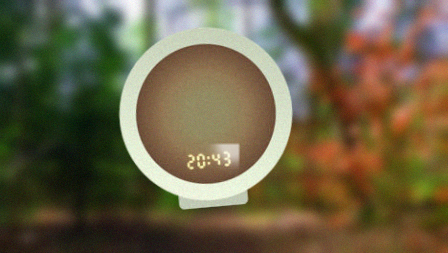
20:43
